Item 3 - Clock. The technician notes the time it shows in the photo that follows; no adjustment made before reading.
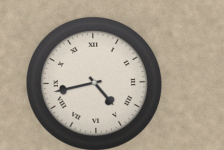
4:43
